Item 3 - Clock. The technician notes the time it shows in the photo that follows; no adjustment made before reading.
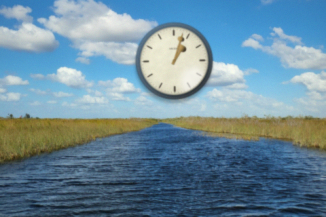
1:03
